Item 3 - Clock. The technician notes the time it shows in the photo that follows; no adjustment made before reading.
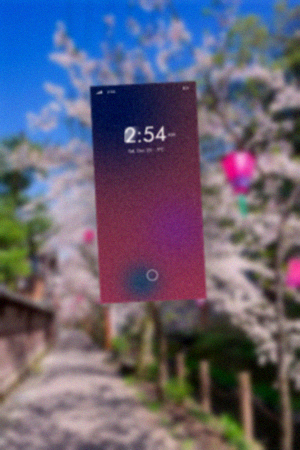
2:54
